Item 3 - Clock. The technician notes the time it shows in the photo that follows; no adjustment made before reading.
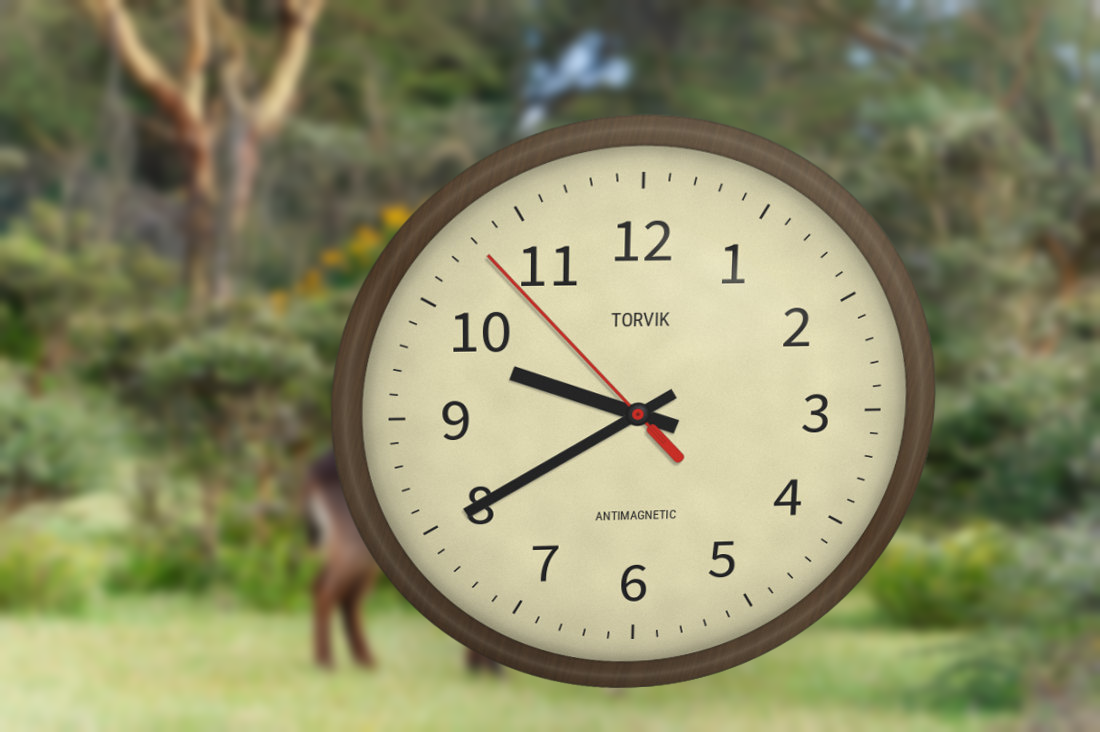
9:39:53
